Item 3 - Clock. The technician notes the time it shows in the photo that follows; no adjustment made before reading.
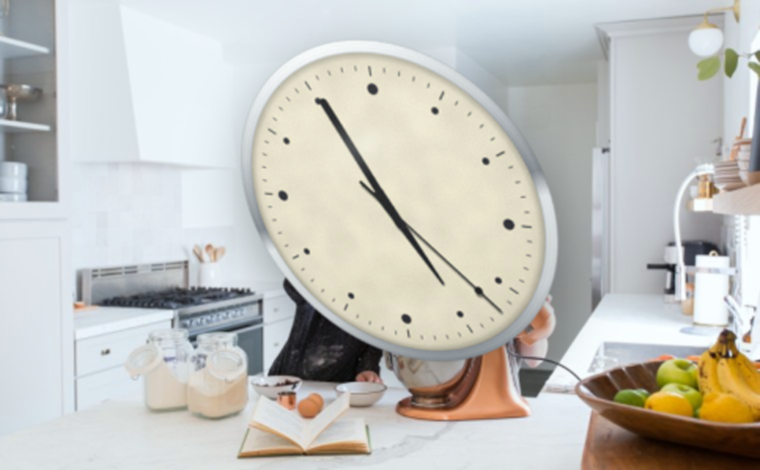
4:55:22
